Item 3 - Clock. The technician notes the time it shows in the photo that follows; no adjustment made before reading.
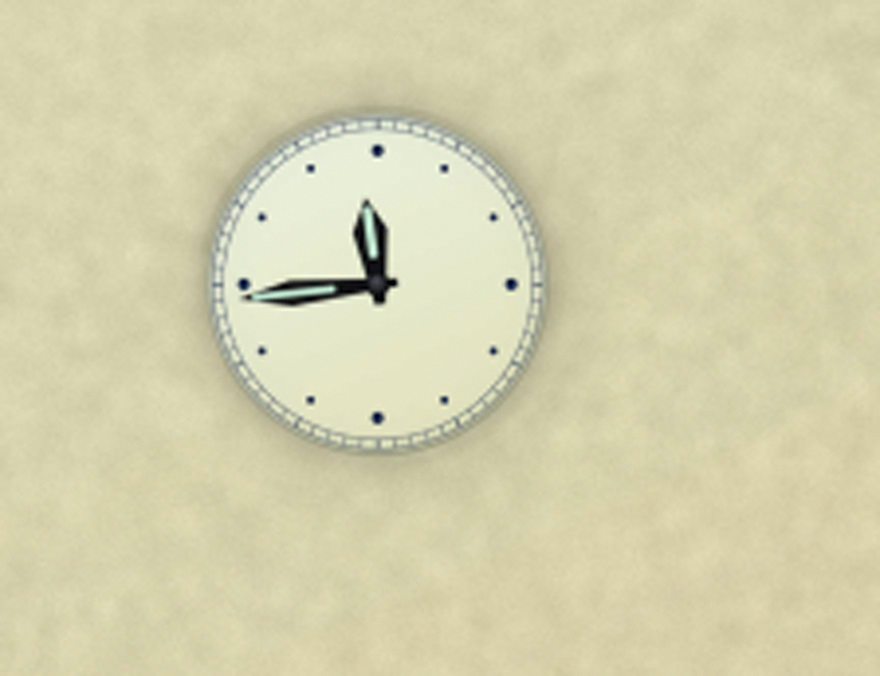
11:44
